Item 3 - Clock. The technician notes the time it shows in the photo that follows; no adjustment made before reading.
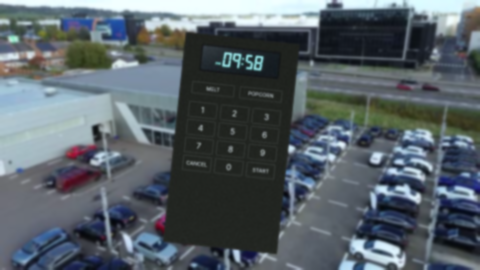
9:58
